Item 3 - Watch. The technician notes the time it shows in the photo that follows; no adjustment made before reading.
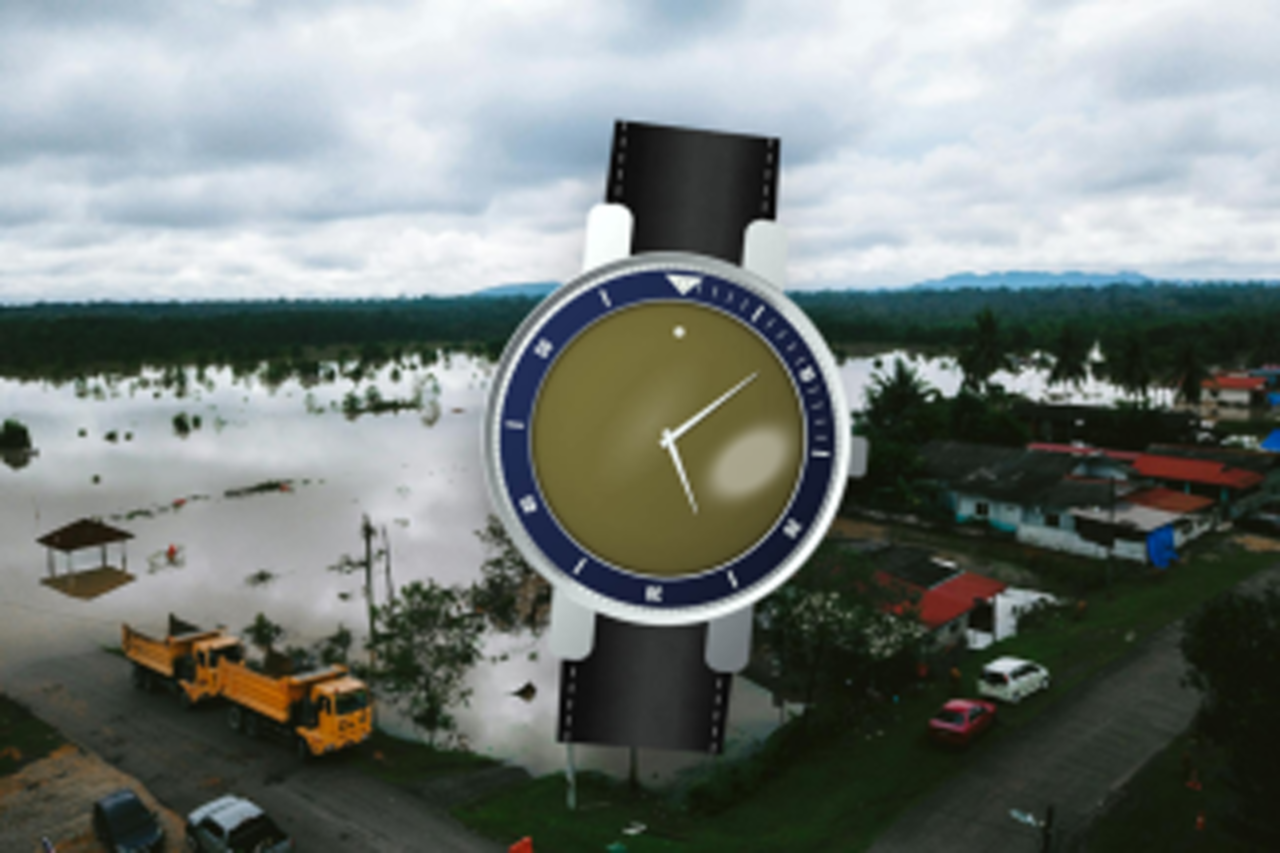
5:08
